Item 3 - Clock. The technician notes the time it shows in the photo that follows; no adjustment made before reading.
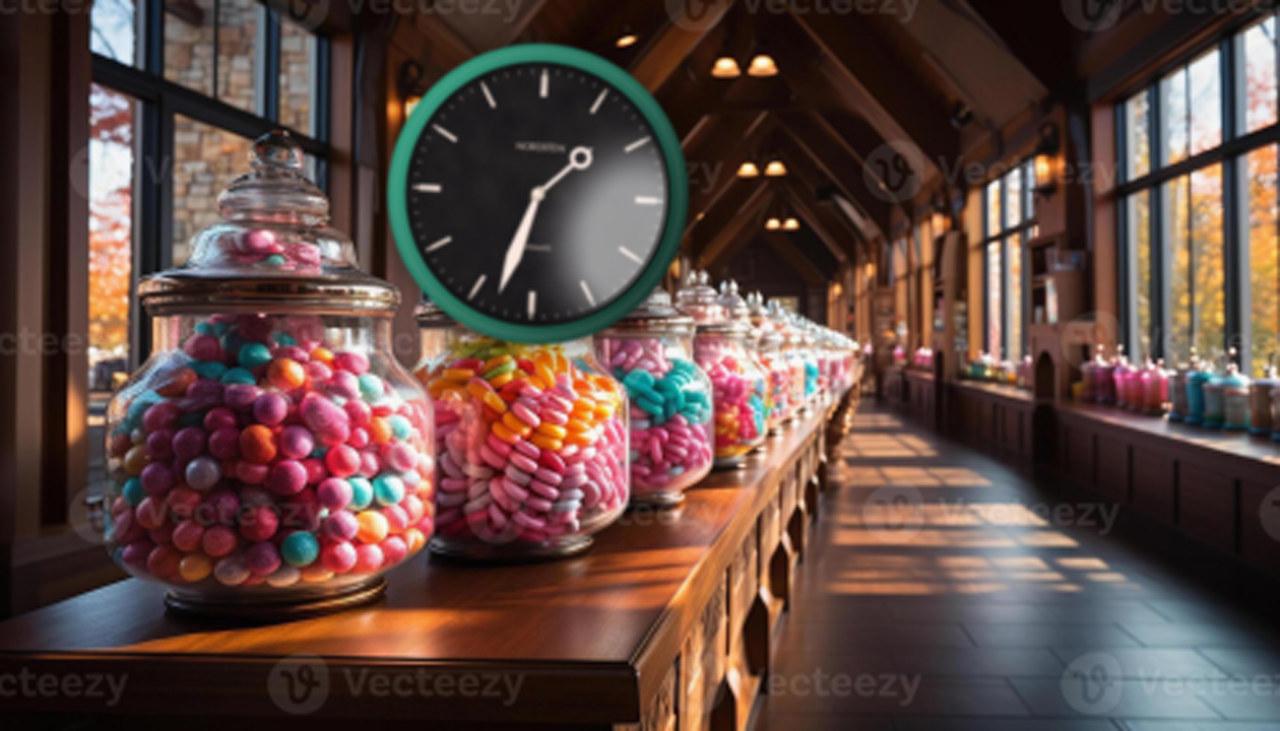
1:33
